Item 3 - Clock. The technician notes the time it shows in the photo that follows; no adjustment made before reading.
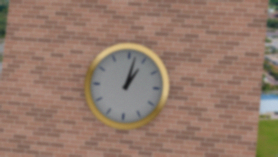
1:02
